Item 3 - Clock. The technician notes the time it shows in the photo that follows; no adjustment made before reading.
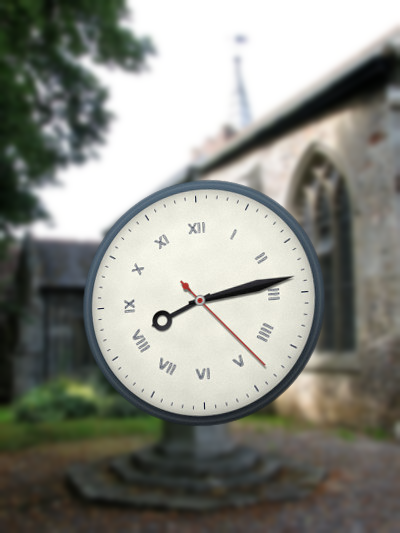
8:13:23
